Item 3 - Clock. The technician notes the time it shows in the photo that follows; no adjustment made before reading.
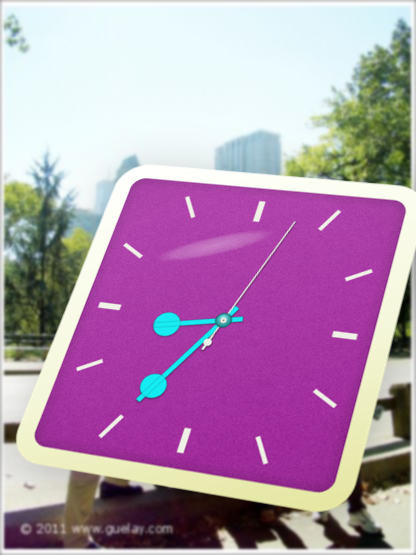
8:35:03
